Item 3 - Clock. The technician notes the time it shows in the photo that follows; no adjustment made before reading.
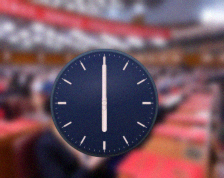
6:00
